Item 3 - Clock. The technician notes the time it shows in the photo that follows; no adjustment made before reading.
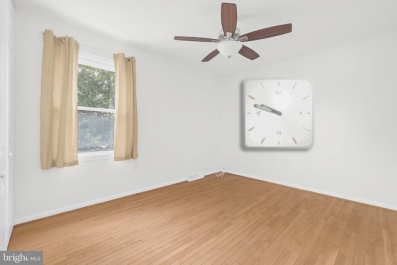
9:48
